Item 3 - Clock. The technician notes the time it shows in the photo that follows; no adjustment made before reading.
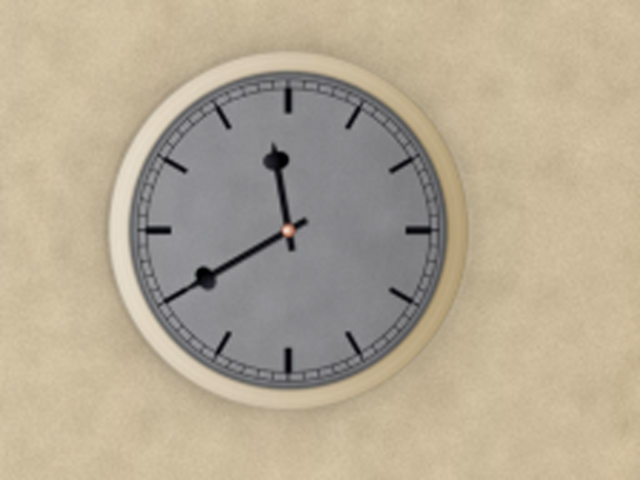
11:40
